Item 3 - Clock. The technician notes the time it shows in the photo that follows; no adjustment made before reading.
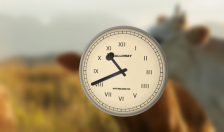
10:41
